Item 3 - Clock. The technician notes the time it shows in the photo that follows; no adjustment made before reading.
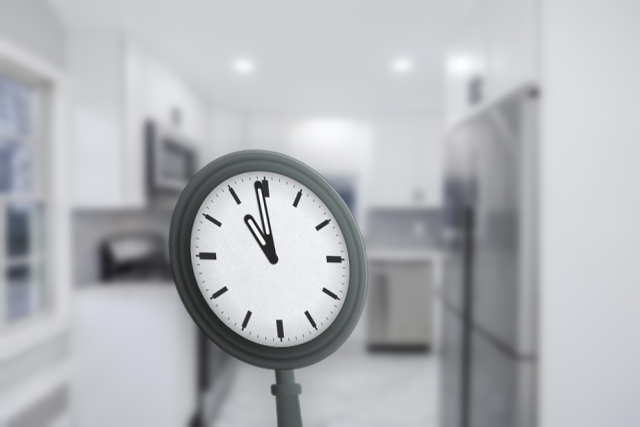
10:59
